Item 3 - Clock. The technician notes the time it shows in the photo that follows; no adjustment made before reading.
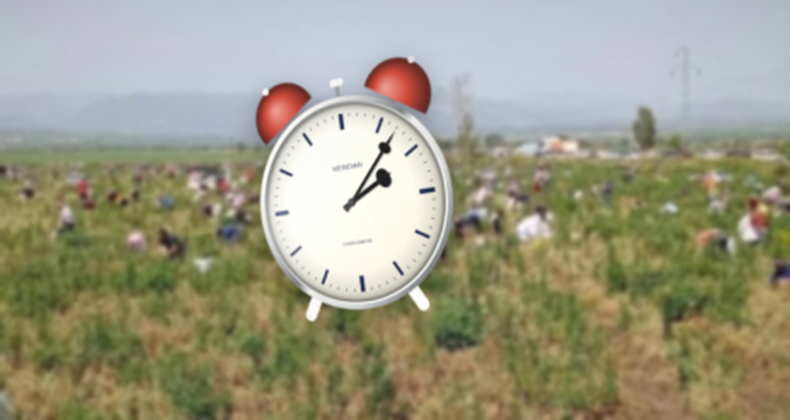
2:07
